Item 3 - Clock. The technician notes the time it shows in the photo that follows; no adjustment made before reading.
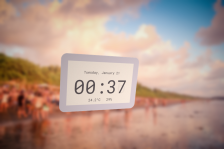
0:37
